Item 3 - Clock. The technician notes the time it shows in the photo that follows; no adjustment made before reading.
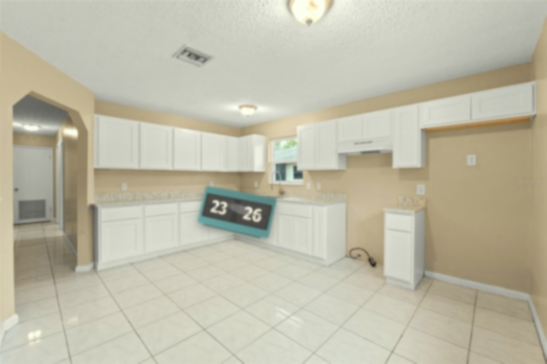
23:26
